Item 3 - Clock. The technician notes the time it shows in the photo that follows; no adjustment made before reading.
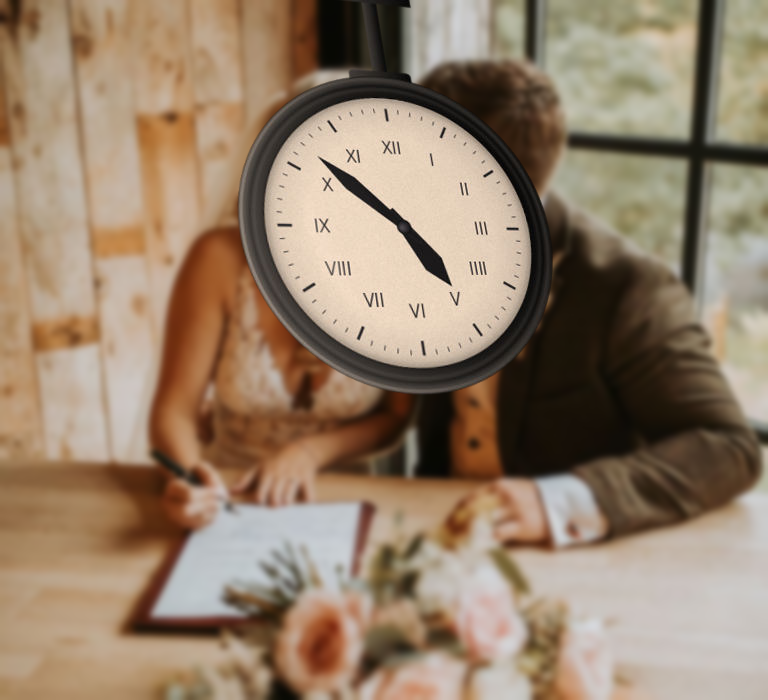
4:52
